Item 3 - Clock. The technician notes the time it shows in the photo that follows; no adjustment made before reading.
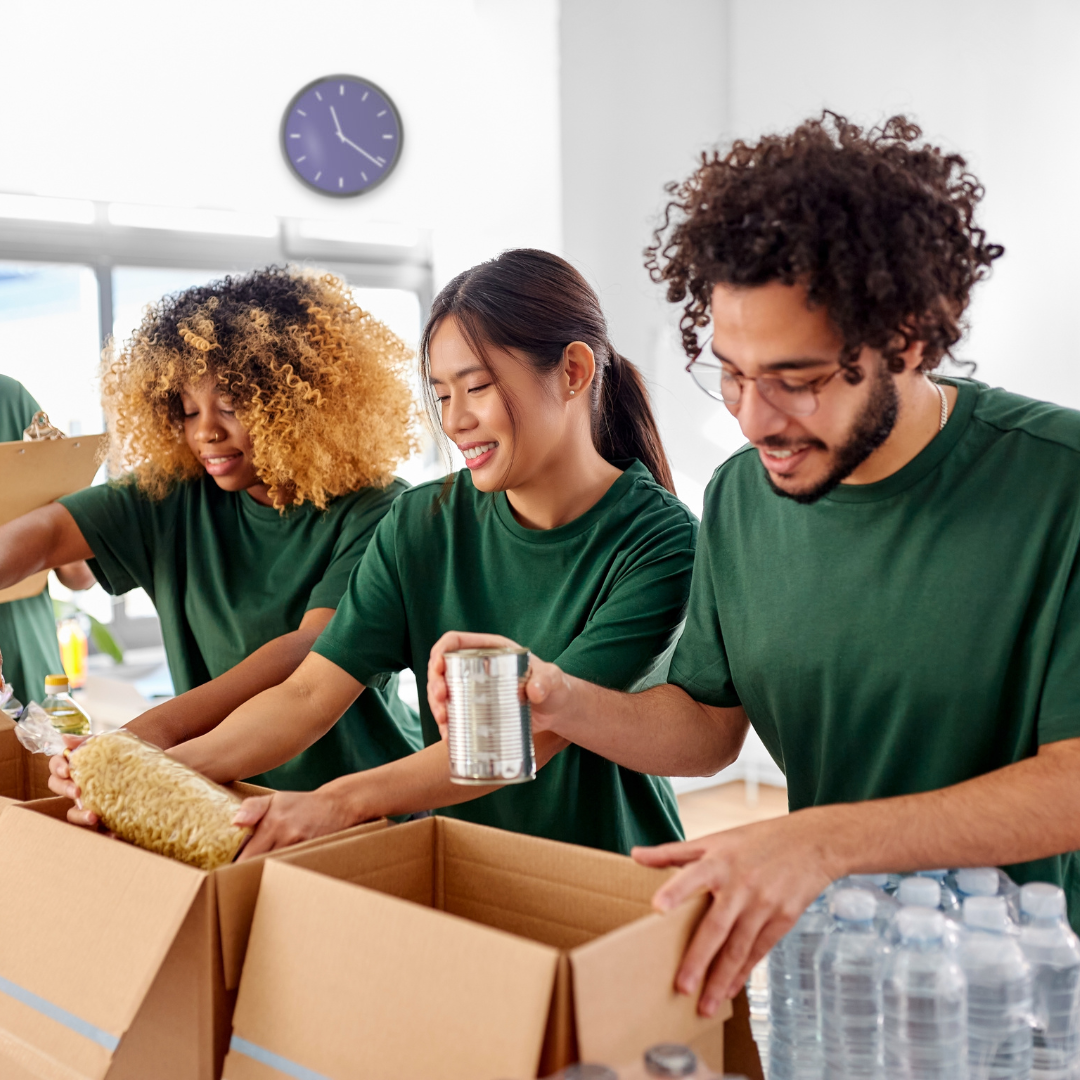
11:21
